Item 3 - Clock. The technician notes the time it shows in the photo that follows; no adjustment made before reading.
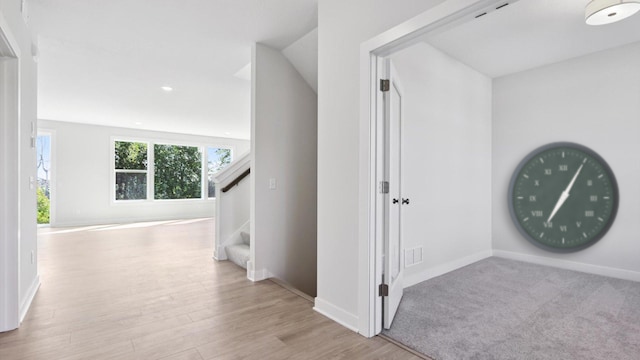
7:05
